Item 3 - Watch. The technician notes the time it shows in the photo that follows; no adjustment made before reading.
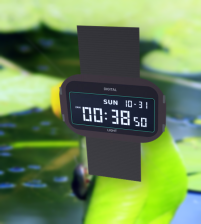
0:38:50
